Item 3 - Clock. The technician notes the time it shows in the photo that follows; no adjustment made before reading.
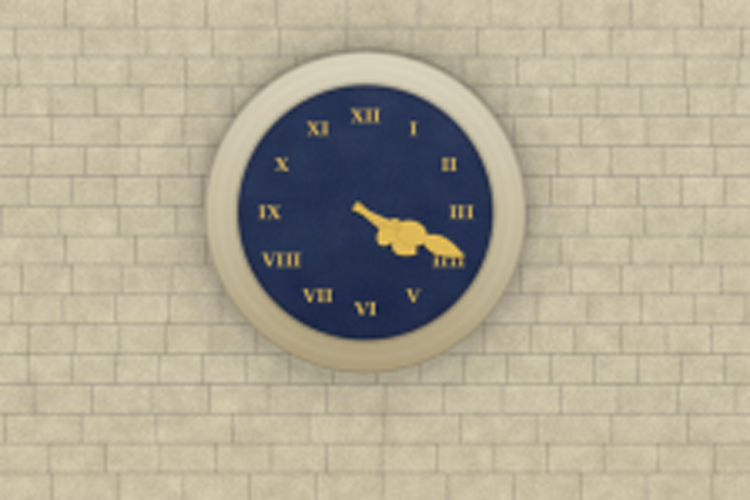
4:19
